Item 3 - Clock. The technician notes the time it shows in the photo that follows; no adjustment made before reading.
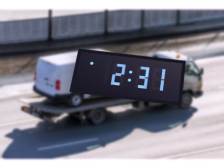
2:31
